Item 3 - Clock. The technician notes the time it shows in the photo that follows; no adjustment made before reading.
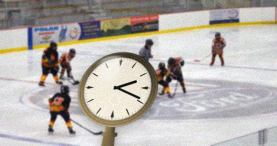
2:19
